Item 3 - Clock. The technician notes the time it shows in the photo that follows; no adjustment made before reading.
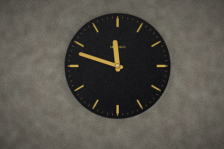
11:48
